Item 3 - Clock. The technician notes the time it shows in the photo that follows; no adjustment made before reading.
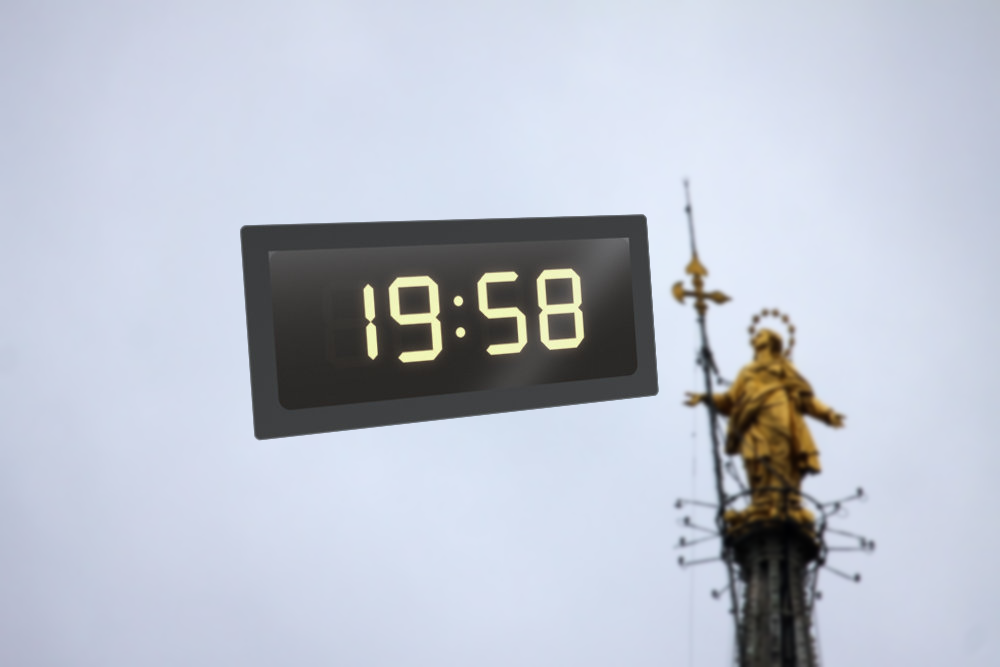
19:58
